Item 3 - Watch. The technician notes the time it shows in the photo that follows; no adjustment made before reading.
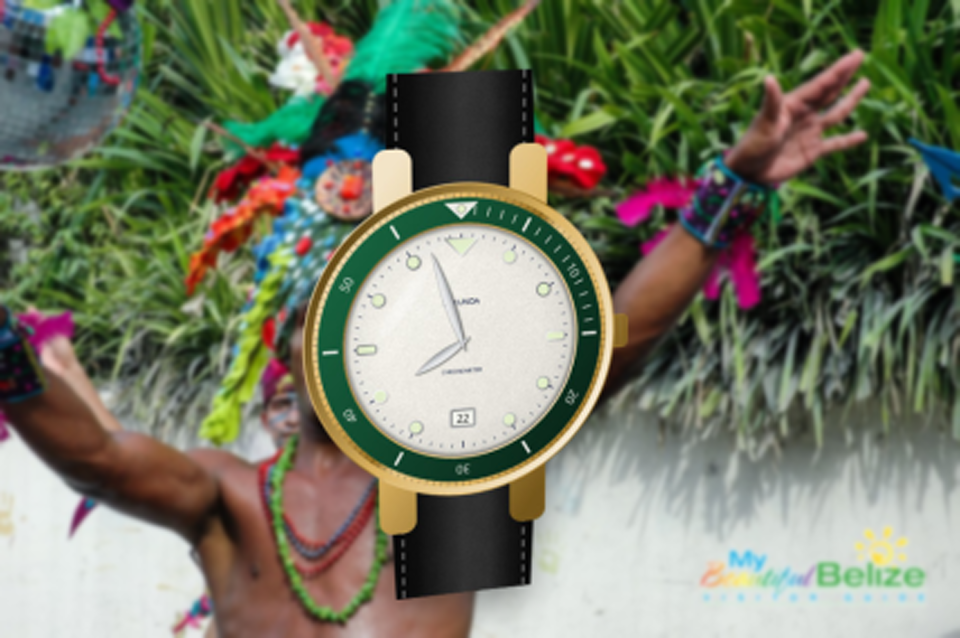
7:57
